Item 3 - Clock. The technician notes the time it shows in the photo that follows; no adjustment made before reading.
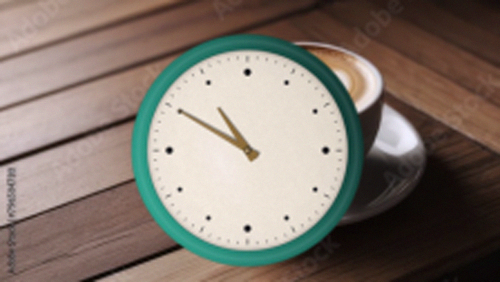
10:50
